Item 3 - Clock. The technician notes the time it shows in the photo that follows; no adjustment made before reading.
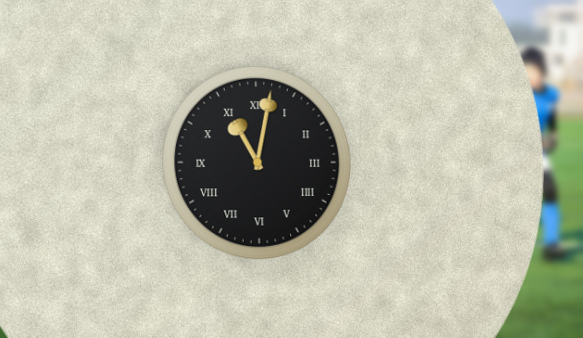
11:02
